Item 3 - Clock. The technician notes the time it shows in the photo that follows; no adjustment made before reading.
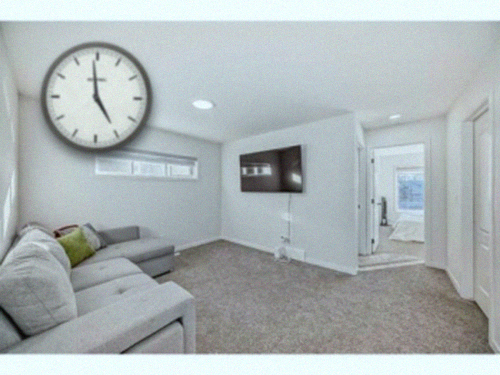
4:59
